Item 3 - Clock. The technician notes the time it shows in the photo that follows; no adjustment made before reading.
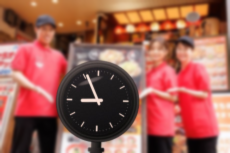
8:56
